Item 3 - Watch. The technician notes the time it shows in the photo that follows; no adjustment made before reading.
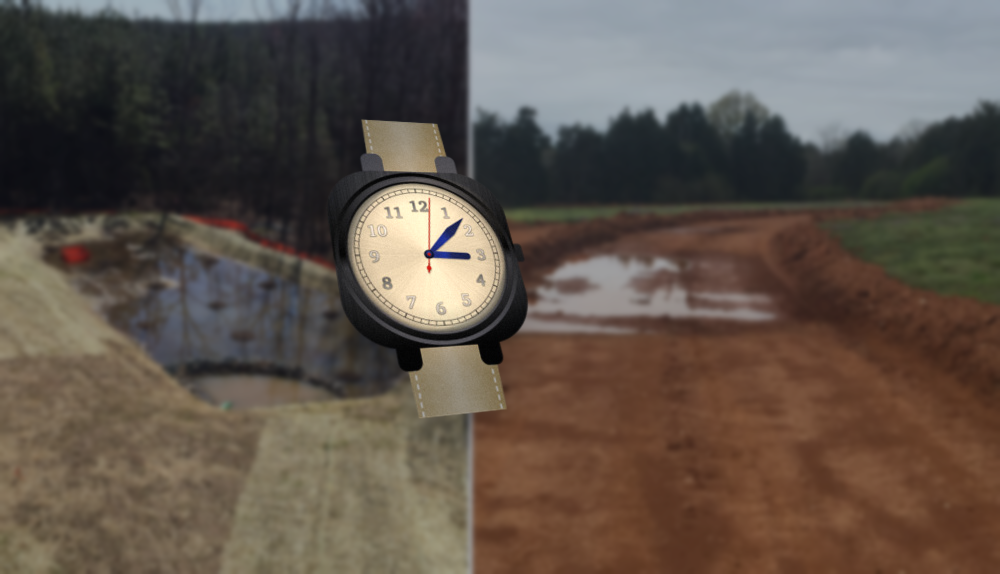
3:08:02
